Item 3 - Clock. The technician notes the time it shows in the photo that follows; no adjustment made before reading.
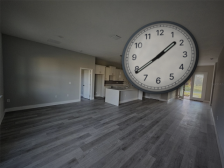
1:39
